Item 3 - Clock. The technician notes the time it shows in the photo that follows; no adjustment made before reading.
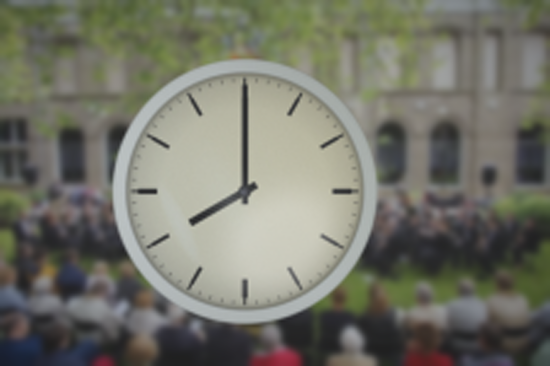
8:00
